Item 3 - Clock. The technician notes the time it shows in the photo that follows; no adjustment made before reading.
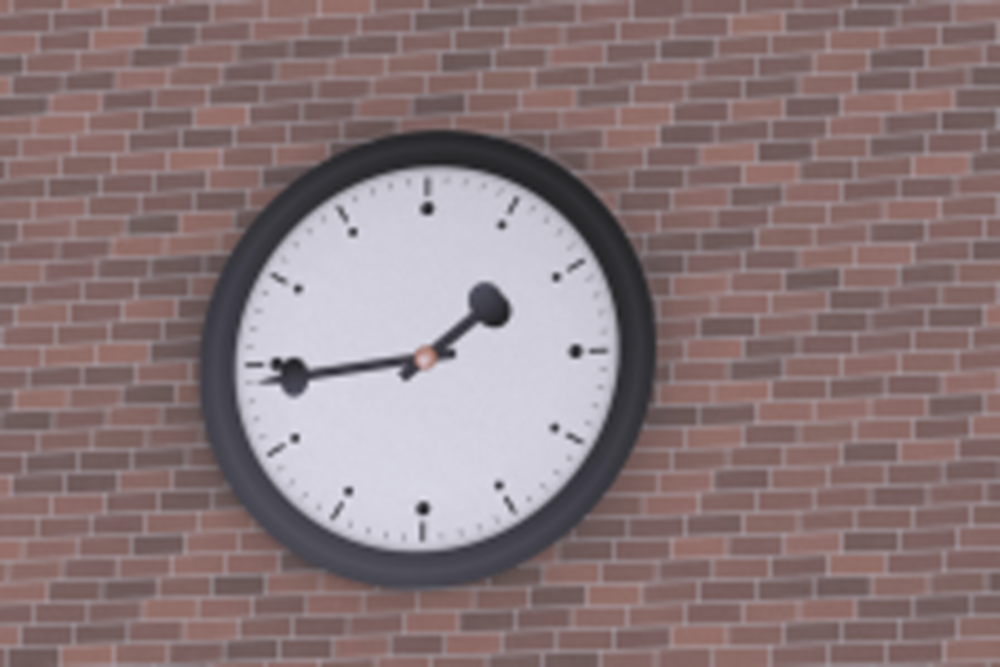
1:44
